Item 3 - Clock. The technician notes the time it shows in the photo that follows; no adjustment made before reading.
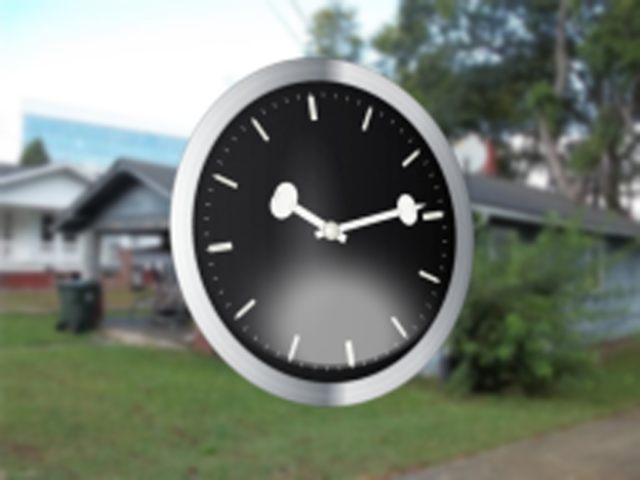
10:14
